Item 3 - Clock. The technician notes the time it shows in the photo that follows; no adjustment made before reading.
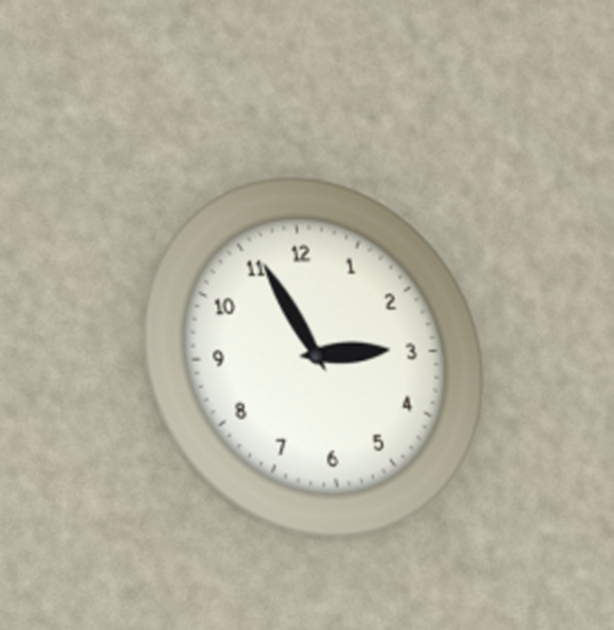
2:56
